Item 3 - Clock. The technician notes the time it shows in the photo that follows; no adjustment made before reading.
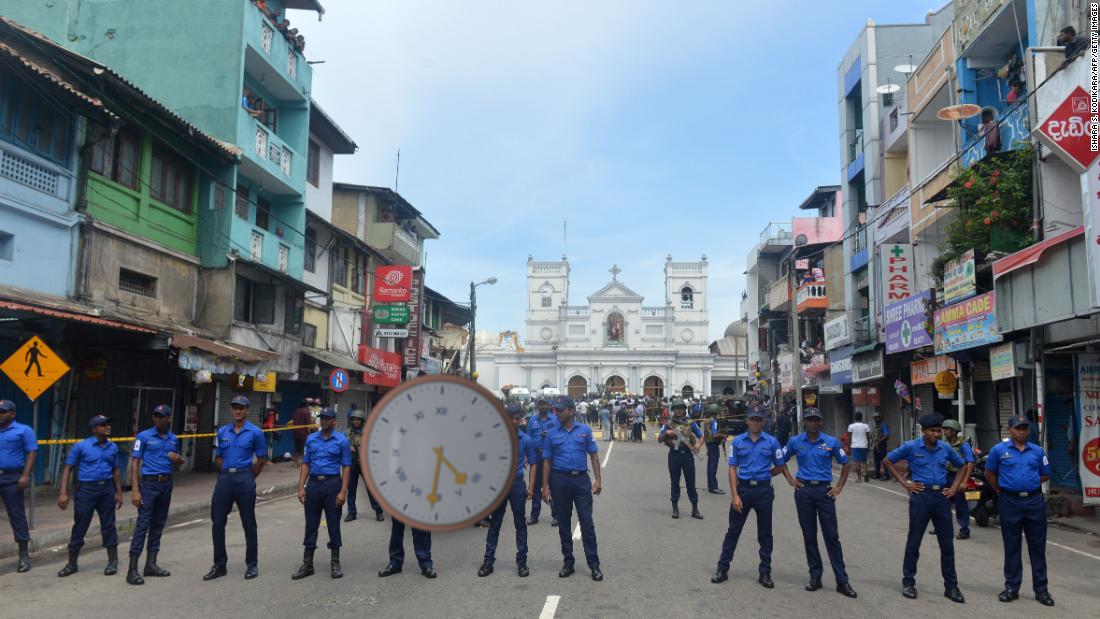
4:31
